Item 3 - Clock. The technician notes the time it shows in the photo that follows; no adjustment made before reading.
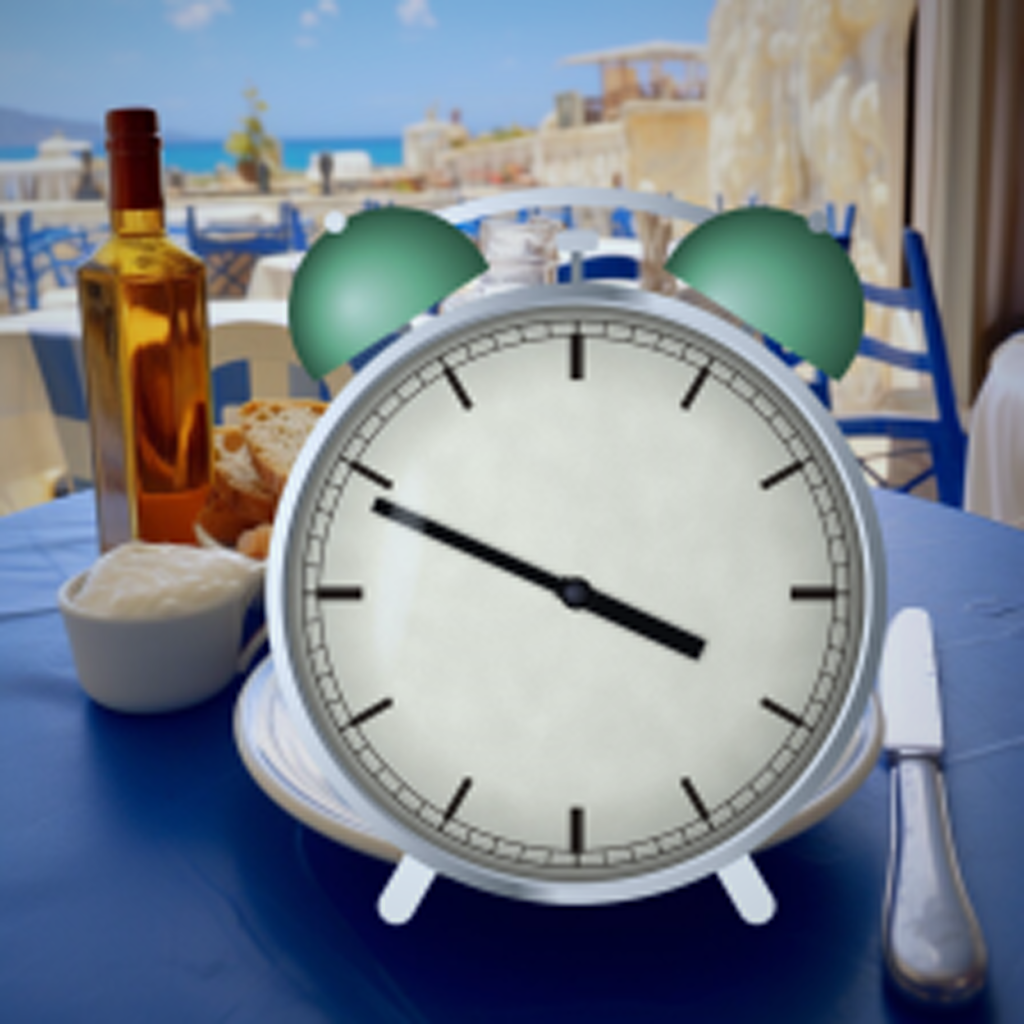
3:49
